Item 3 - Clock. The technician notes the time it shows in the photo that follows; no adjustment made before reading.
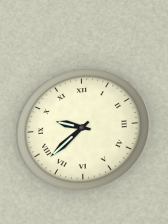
9:38
